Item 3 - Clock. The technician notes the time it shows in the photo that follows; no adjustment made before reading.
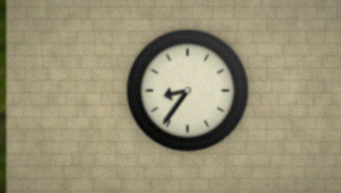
8:36
